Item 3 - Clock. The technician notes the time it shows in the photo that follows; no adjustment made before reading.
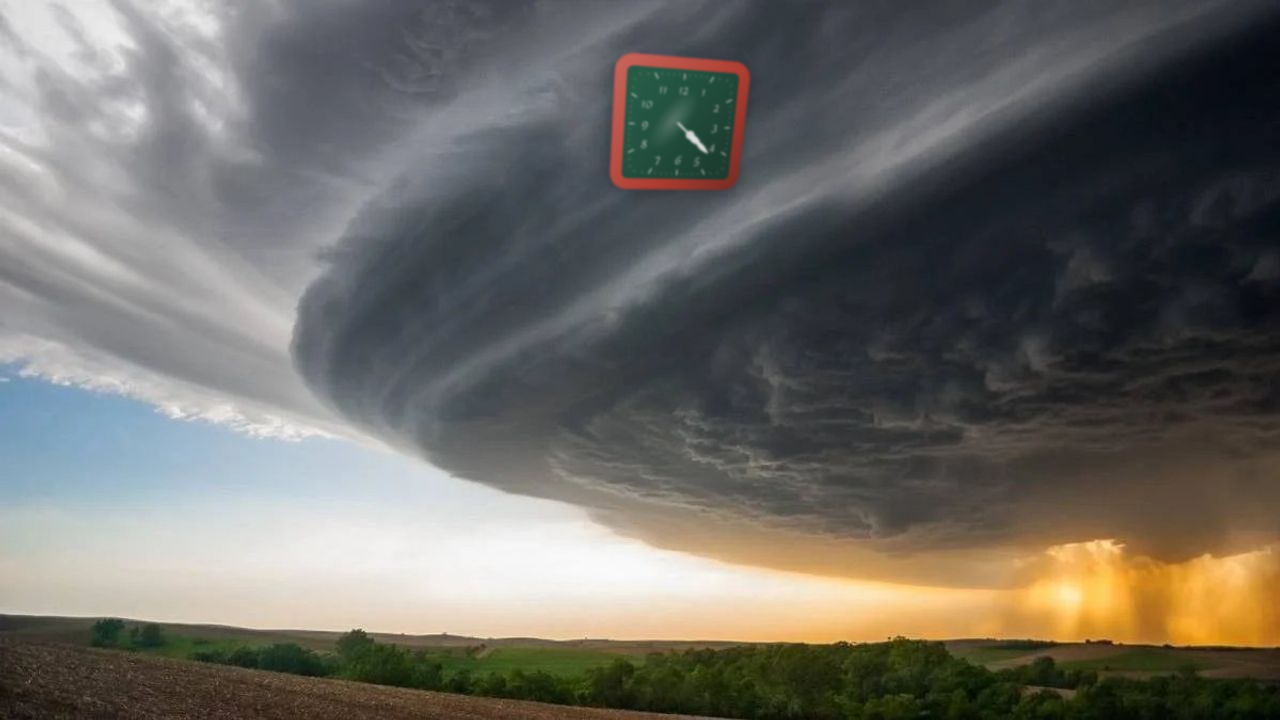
4:22
